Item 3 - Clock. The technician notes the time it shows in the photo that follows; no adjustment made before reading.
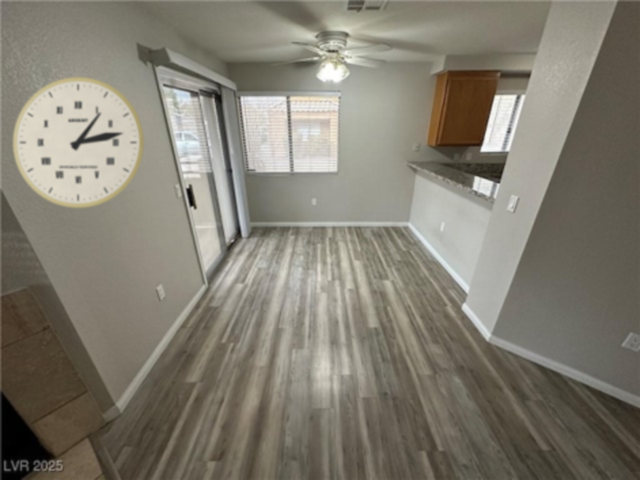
1:13
